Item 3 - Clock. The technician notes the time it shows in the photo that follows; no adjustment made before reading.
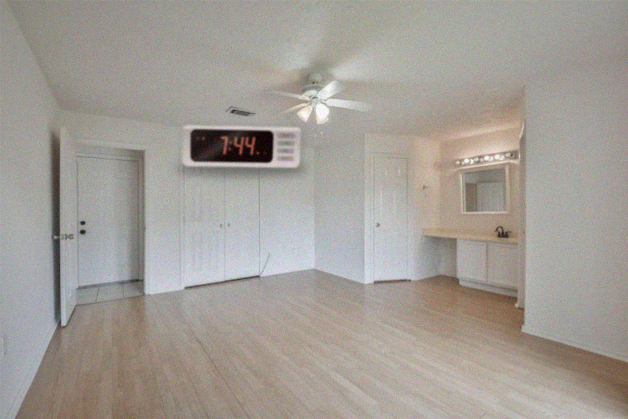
7:44
